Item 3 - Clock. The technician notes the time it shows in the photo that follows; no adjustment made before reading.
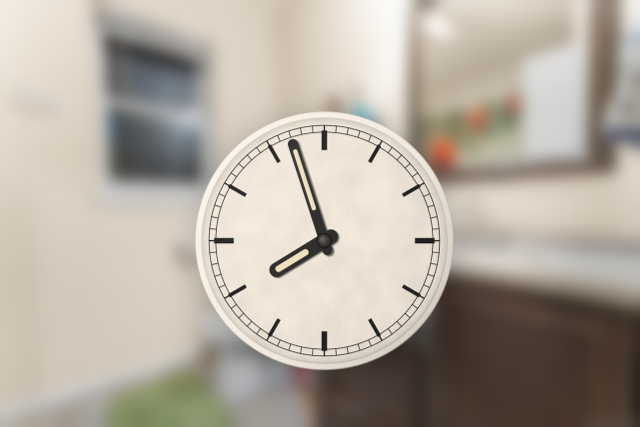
7:57
